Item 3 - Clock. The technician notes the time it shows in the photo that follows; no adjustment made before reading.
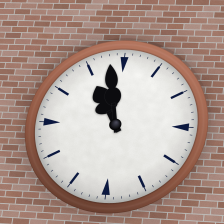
10:58
